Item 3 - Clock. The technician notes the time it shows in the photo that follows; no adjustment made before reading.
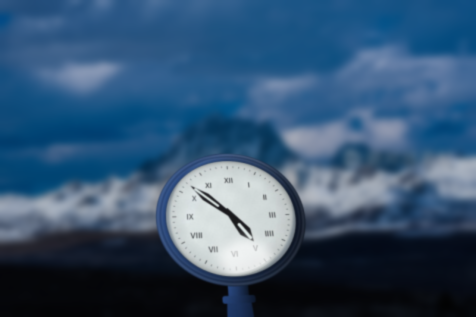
4:52
